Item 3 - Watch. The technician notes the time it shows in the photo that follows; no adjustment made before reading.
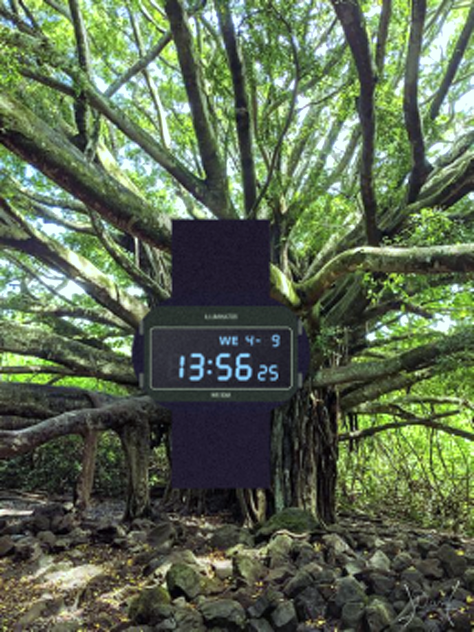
13:56:25
